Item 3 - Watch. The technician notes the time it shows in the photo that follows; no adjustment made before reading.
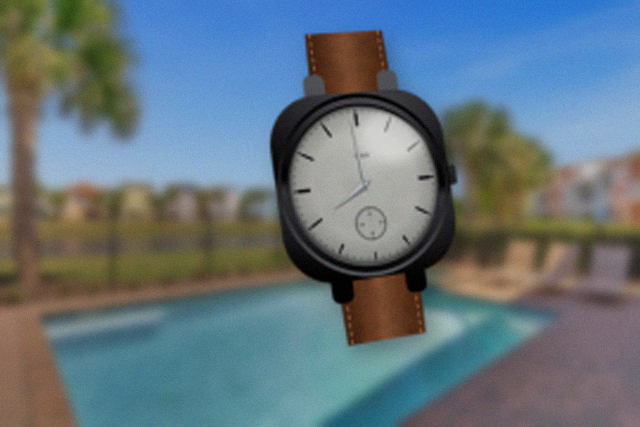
7:59
